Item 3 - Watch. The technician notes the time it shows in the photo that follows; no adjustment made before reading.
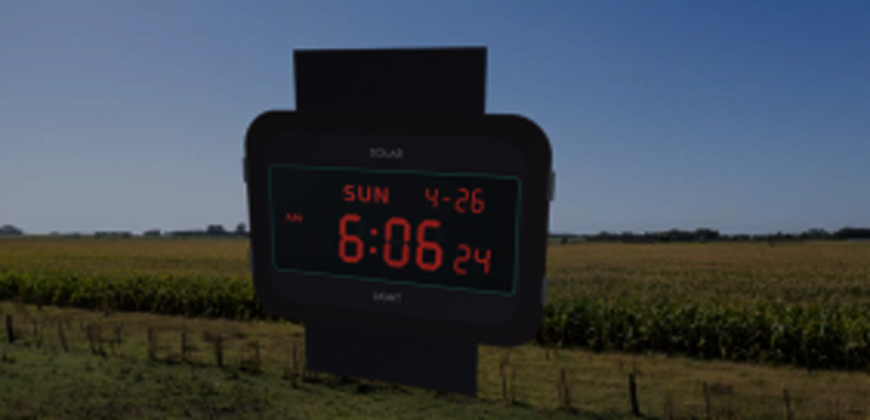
6:06:24
